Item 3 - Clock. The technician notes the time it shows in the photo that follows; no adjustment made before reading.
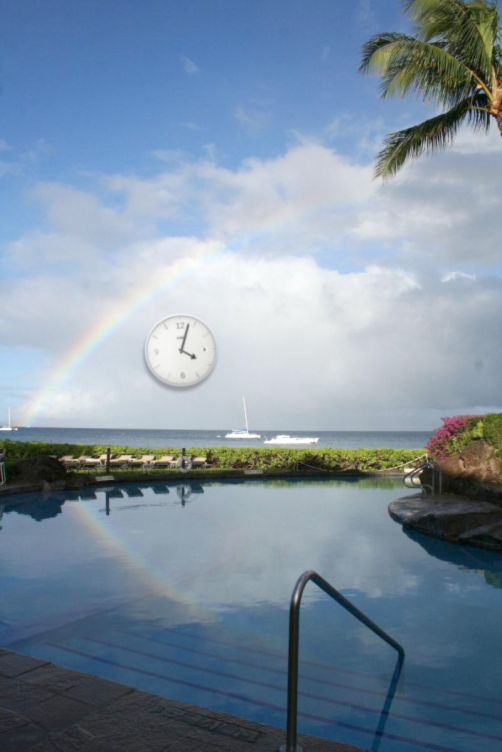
4:03
